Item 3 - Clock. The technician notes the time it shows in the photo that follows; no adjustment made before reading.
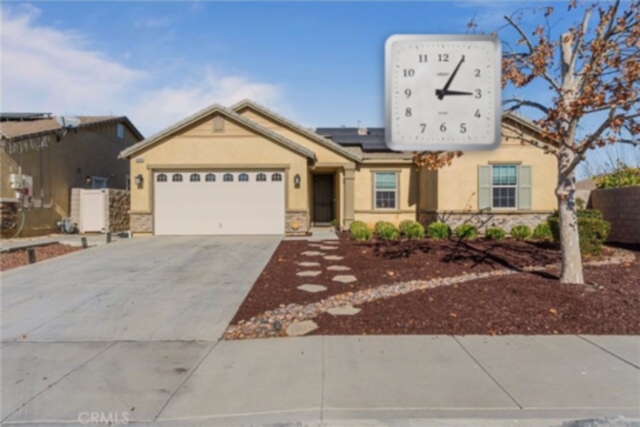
3:05
